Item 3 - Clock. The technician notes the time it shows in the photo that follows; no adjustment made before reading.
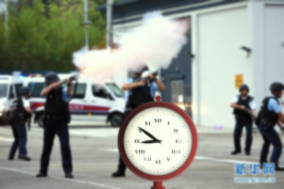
8:51
